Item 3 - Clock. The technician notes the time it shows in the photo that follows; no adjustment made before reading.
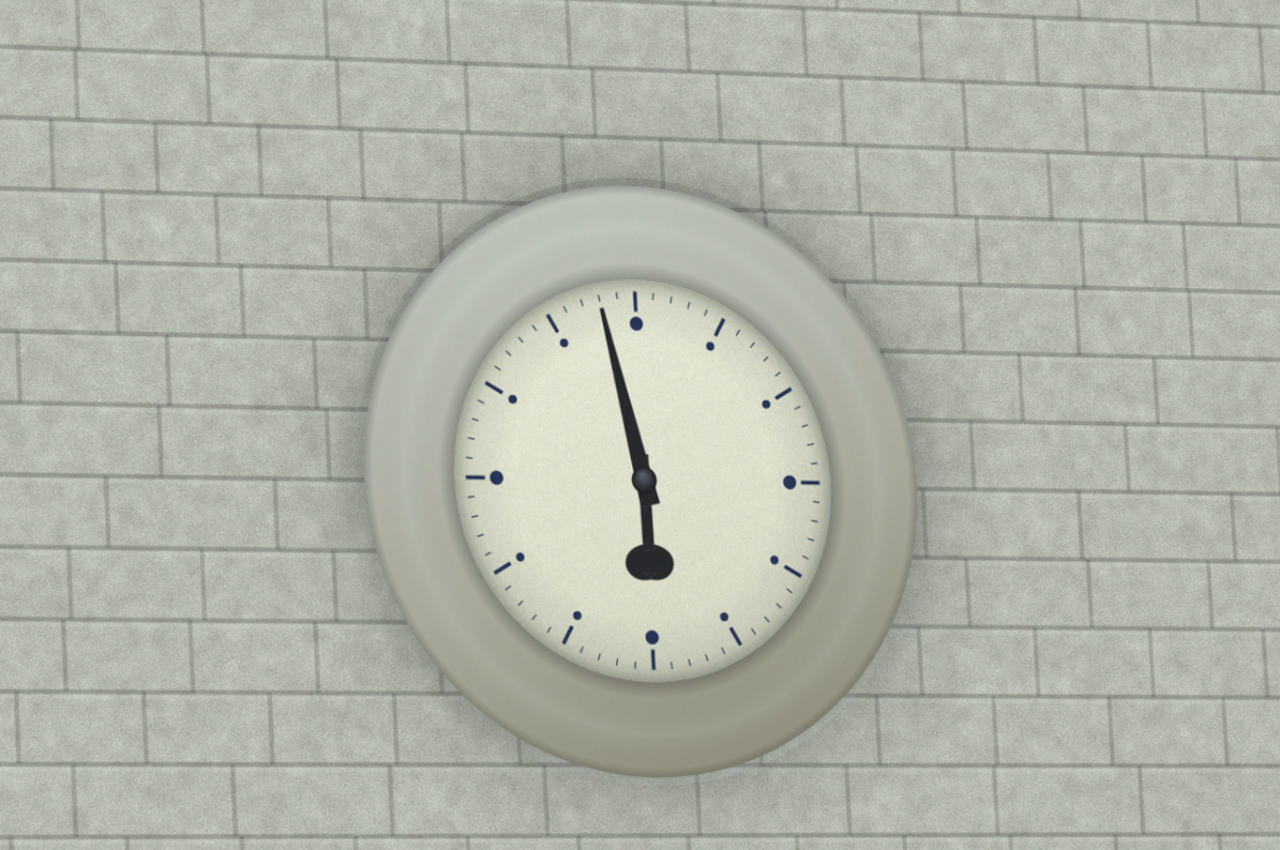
5:58
